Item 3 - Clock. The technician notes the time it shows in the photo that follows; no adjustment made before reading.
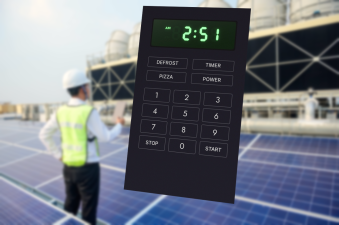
2:51
